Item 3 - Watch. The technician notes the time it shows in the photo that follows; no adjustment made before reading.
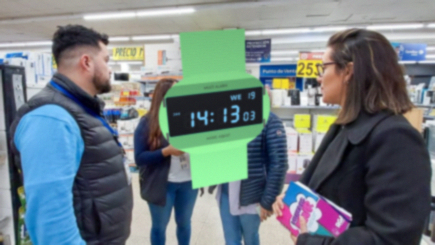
14:13
